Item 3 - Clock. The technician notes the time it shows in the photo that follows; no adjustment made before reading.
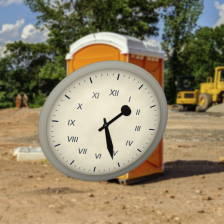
1:26
